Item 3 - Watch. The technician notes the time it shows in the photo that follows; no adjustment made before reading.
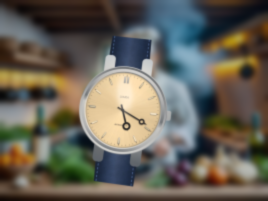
5:19
